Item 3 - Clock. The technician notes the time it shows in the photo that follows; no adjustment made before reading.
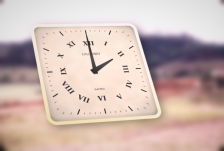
2:00
